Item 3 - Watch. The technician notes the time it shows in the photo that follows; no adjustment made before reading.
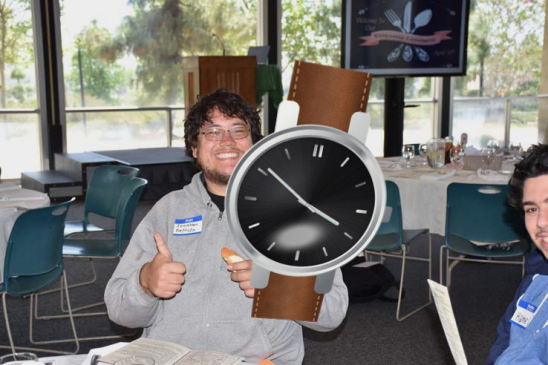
3:51
